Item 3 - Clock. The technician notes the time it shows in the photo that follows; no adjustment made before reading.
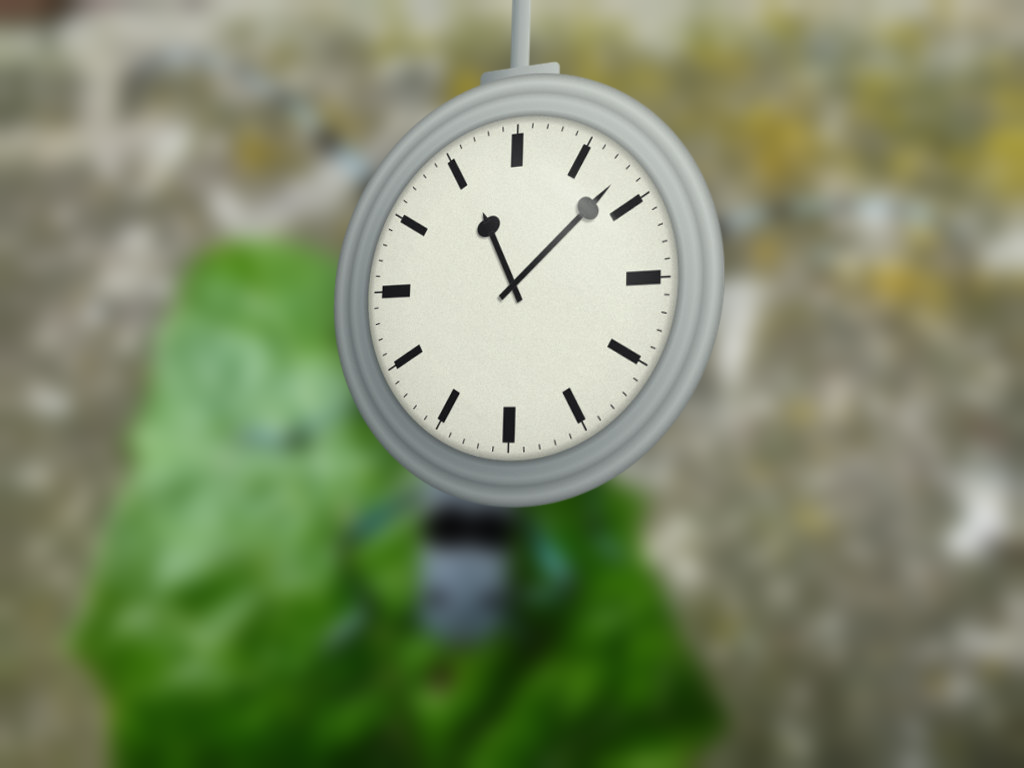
11:08
